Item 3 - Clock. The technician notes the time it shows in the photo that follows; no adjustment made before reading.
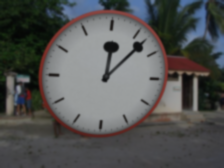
12:07
